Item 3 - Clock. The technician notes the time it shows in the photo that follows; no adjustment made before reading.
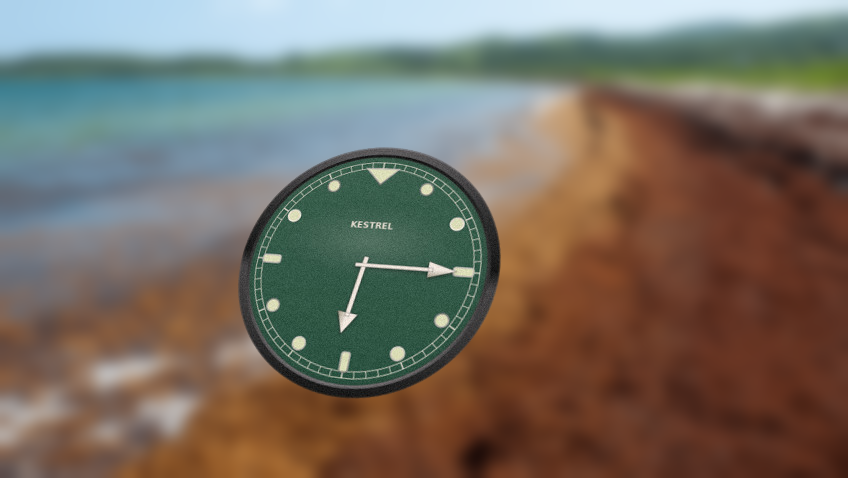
6:15
